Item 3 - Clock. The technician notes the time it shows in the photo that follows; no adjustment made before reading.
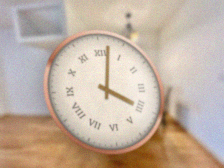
4:02
